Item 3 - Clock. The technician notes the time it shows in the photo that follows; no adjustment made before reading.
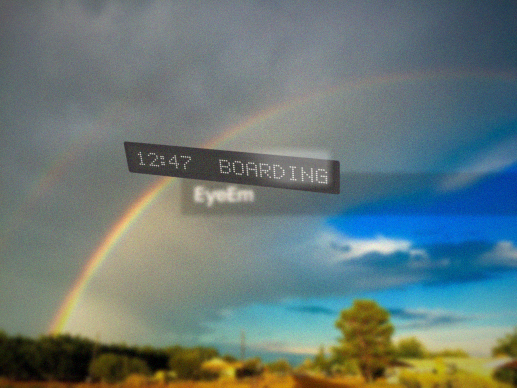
12:47
